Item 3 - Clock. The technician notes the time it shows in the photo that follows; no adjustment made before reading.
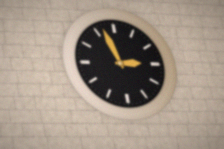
2:57
